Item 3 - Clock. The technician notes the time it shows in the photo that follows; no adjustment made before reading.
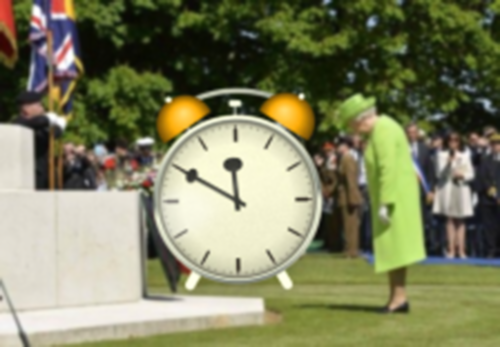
11:50
